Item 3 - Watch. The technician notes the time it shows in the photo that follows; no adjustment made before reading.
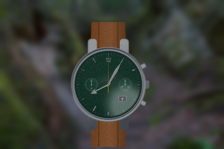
8:05
